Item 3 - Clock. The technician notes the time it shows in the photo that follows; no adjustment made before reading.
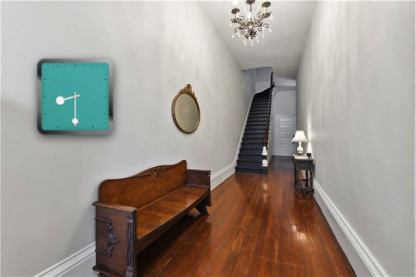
8:30
